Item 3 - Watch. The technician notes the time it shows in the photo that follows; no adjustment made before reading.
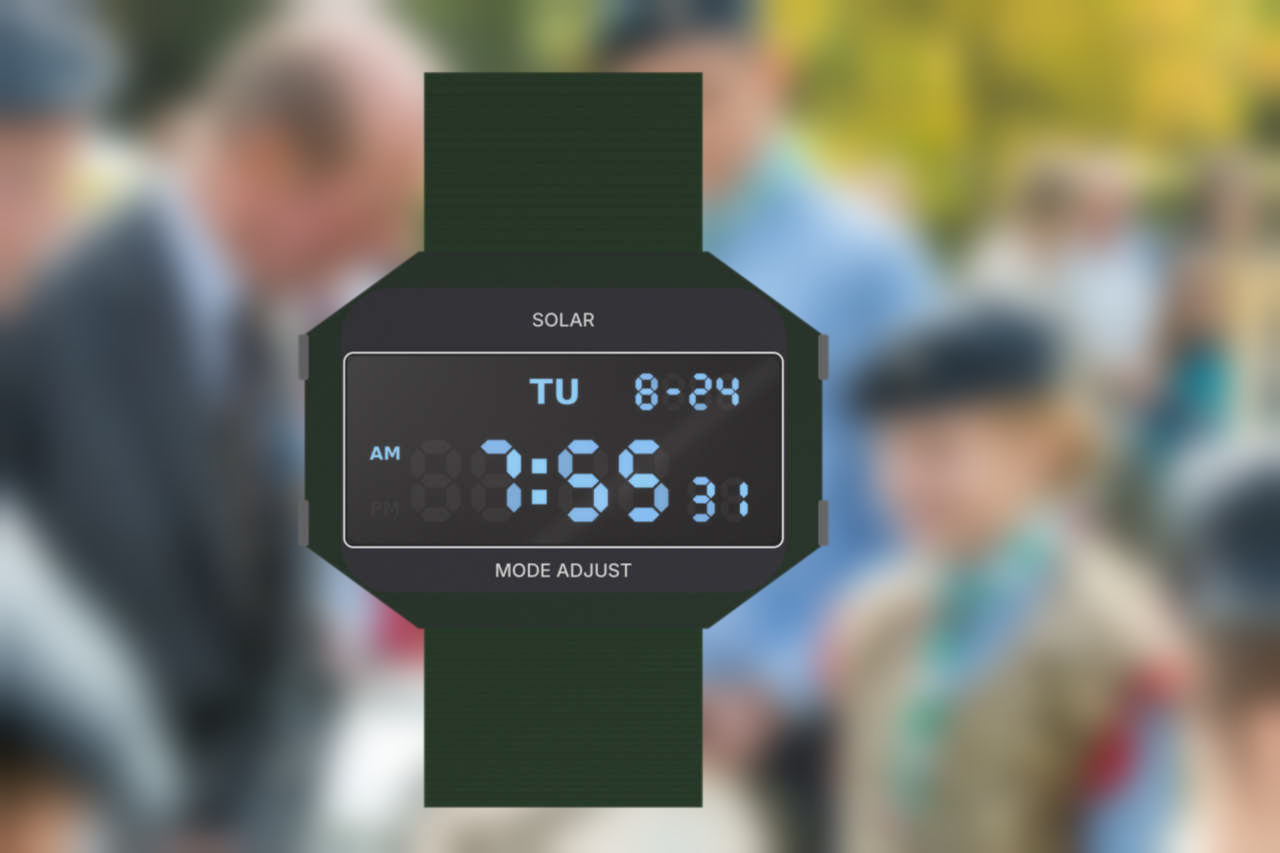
7:55:31
